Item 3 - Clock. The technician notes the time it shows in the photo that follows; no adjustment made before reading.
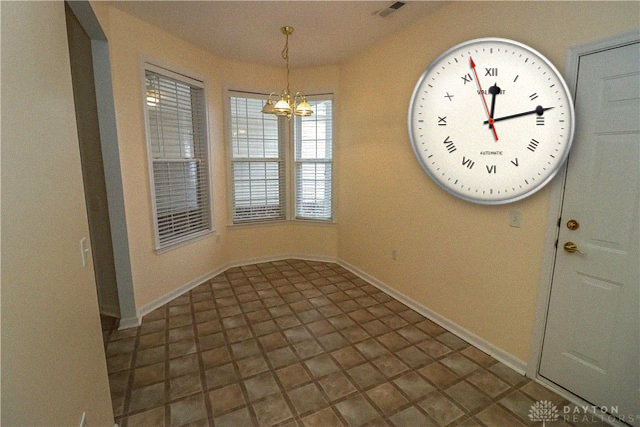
12:12:57
